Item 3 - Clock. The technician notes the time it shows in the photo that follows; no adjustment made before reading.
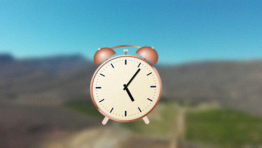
5:06
